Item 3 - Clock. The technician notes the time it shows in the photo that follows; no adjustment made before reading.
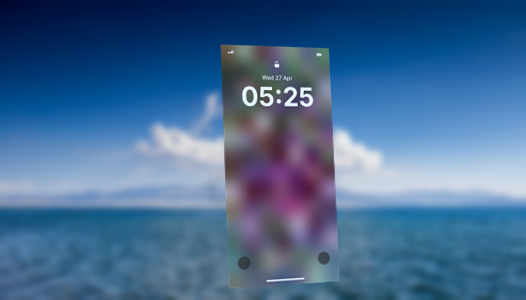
5:25
